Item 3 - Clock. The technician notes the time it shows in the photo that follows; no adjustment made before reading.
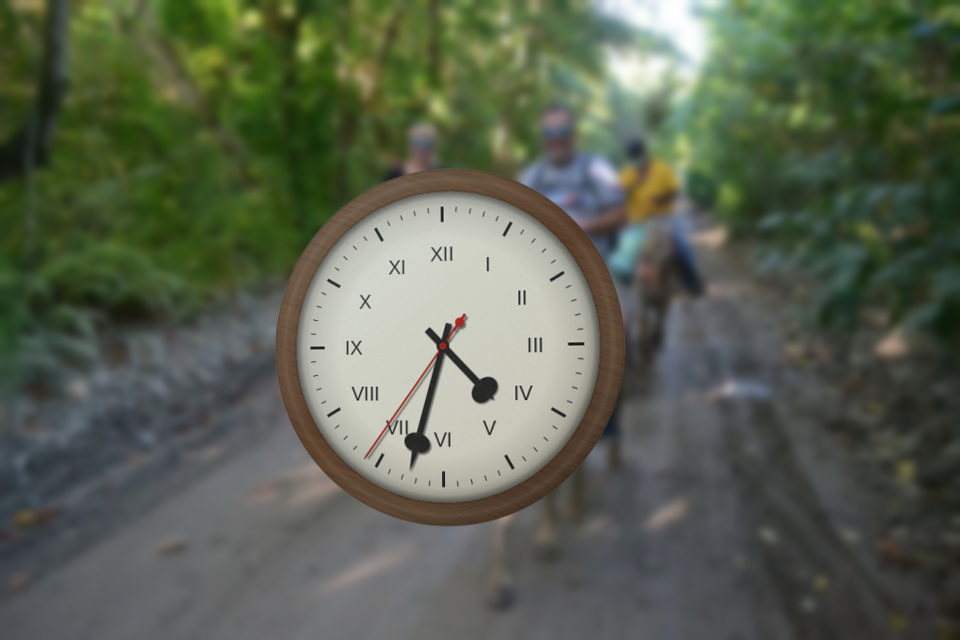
4:32:36
